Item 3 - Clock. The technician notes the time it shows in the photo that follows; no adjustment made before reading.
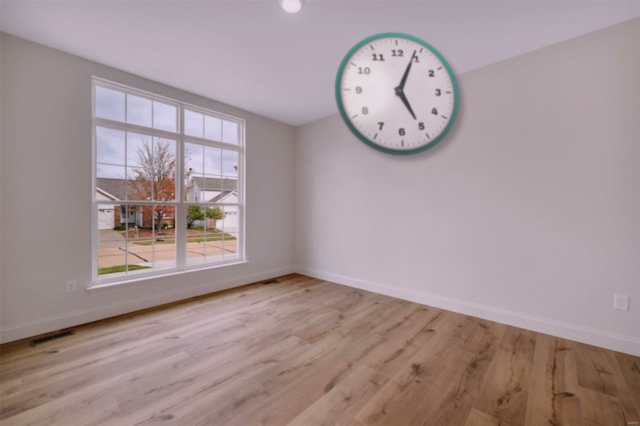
5:04
